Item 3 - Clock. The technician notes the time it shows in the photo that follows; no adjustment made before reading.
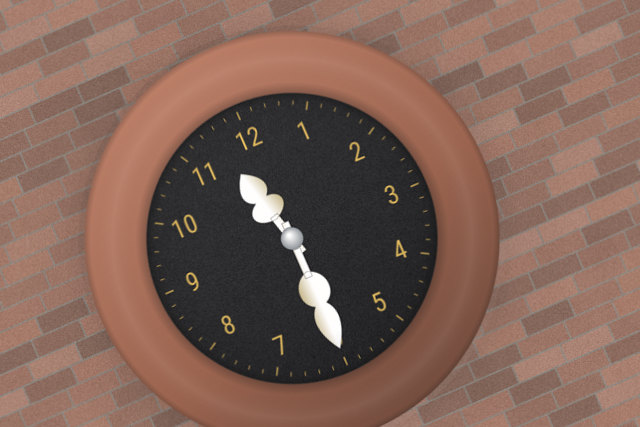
11:30
